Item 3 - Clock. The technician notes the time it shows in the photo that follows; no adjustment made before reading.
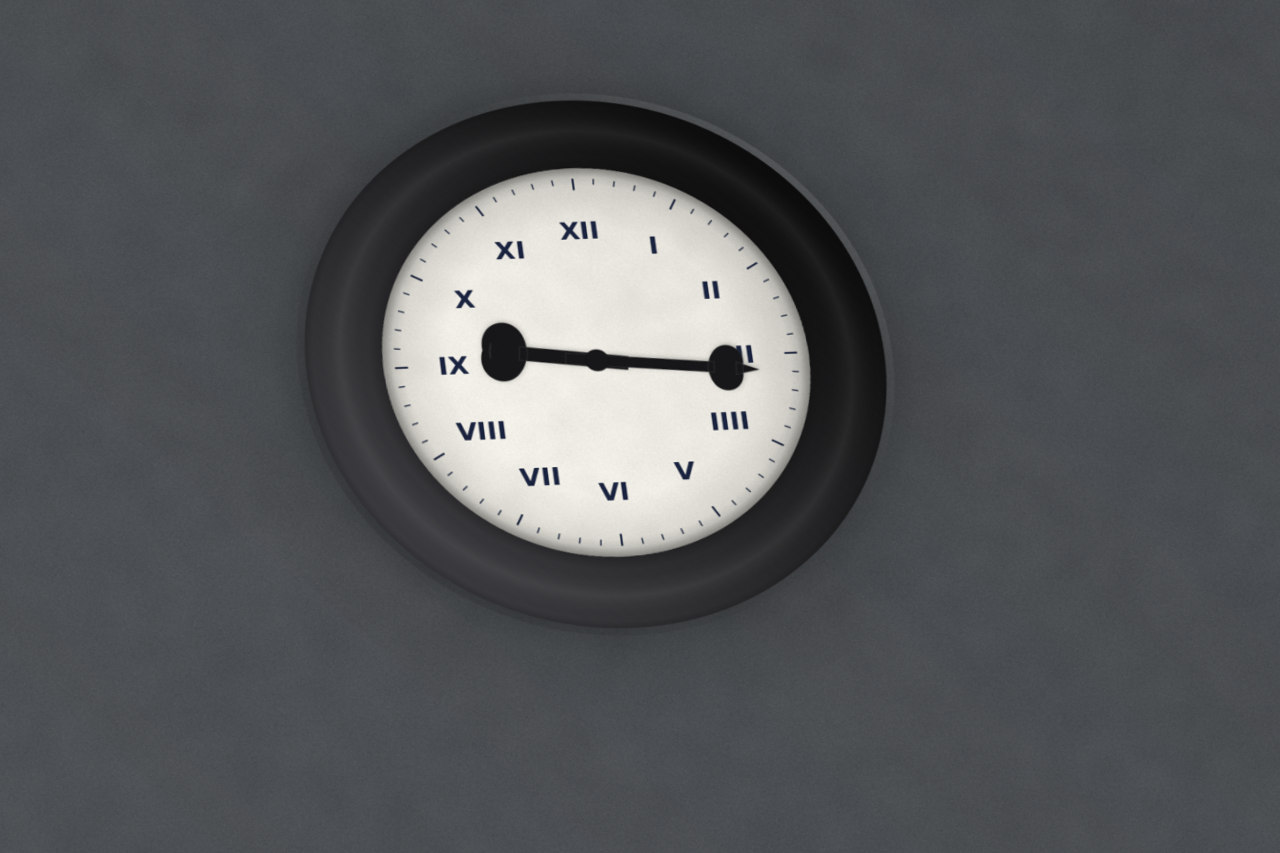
9:16
